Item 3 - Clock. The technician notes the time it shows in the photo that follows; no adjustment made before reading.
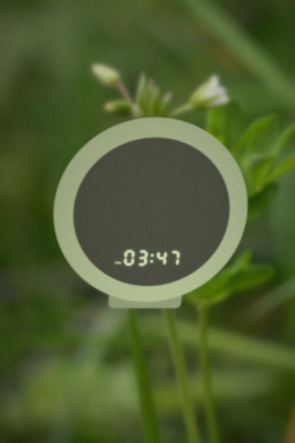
3:47
